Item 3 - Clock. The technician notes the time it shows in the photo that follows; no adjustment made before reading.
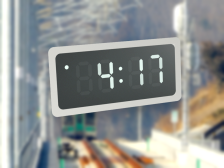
4:17
